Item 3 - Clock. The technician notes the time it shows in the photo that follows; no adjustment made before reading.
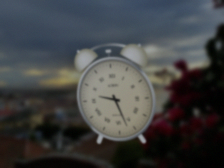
9:27
